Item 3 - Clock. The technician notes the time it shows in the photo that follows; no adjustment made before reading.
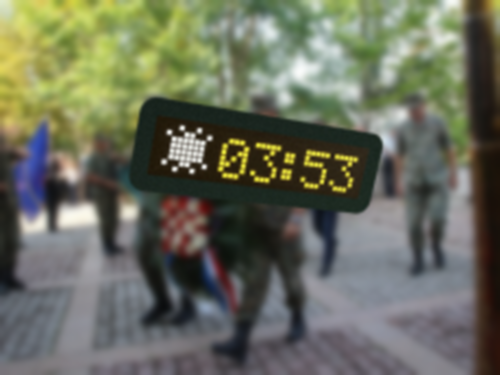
3:53
